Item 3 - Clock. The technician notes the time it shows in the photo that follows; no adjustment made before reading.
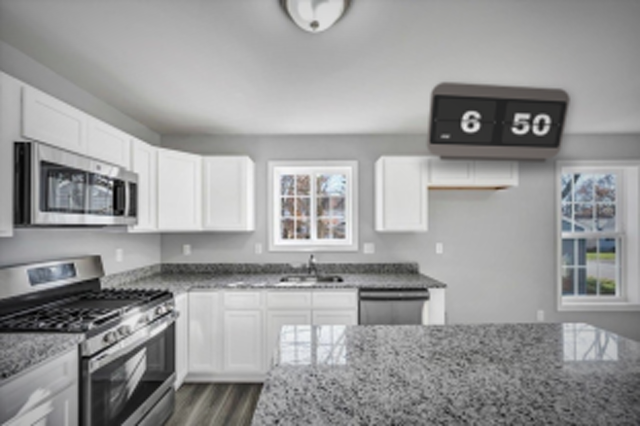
6:50
